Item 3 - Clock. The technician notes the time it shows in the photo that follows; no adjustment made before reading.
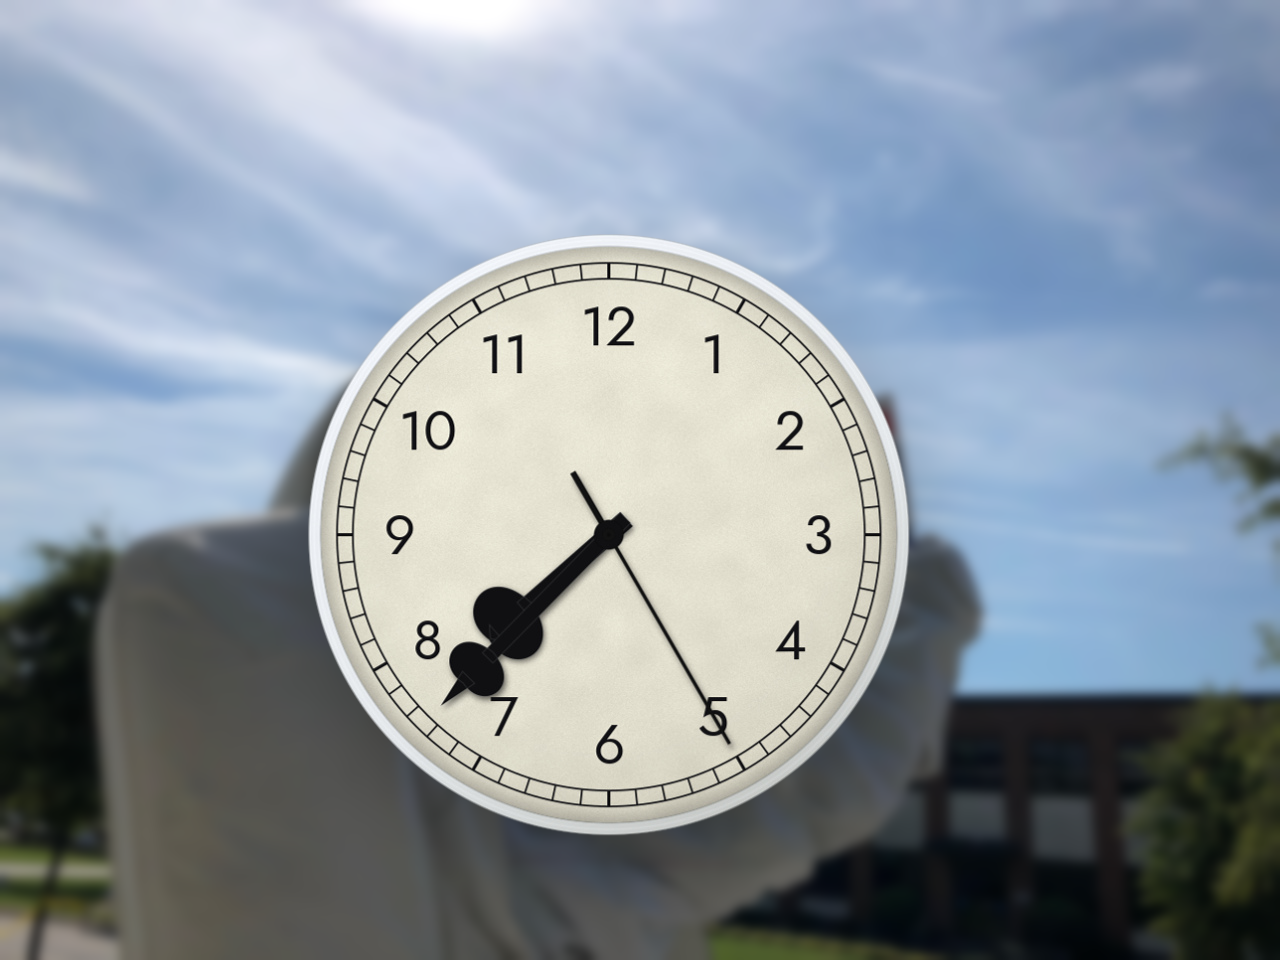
7:37:25
